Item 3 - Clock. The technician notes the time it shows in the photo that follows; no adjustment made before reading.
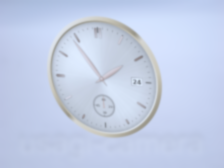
1:54
